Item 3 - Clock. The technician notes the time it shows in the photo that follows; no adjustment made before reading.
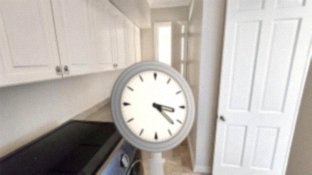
3:22
